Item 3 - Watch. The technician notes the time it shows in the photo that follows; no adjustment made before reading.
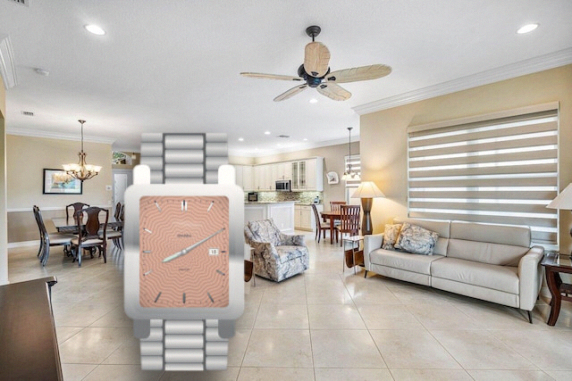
8:10
